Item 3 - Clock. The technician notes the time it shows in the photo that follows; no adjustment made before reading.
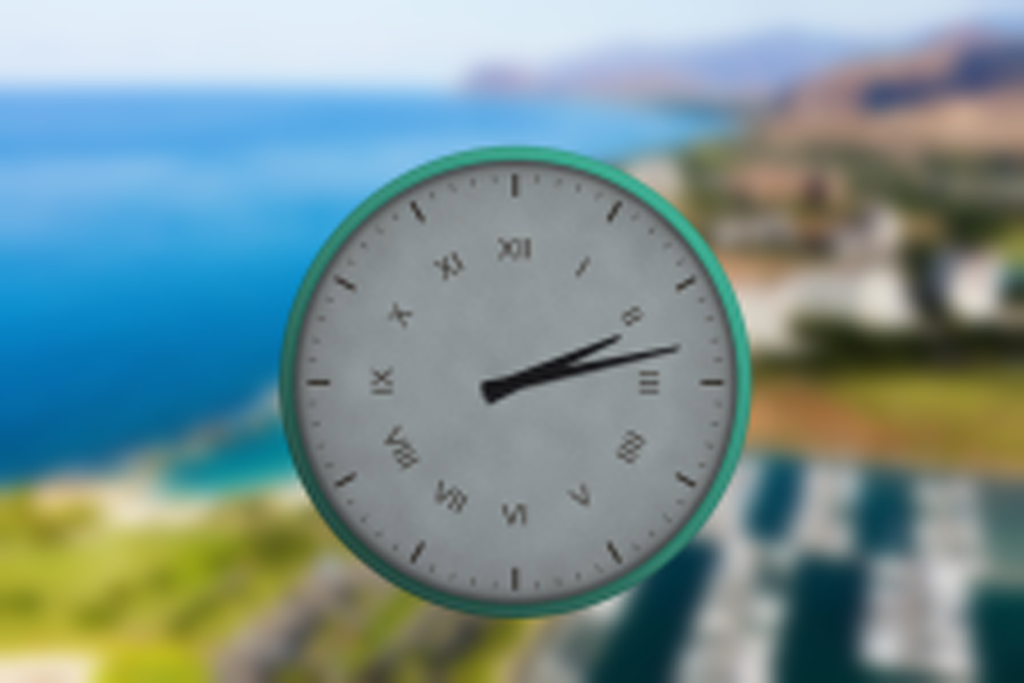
2:13
